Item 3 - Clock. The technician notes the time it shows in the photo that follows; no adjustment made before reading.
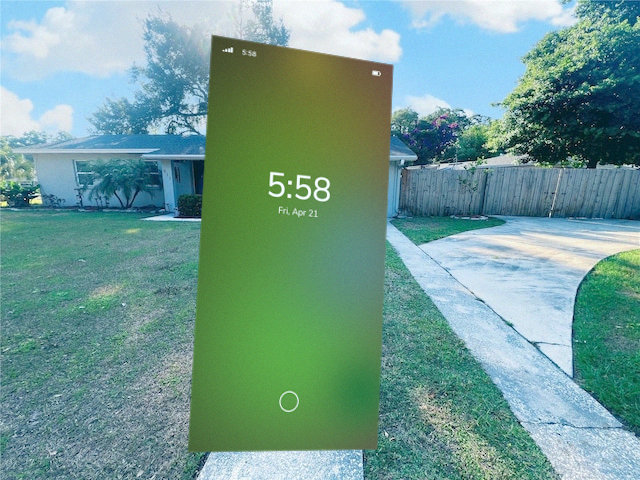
5:58
